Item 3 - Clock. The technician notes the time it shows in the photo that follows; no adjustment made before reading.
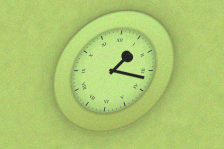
1:17
